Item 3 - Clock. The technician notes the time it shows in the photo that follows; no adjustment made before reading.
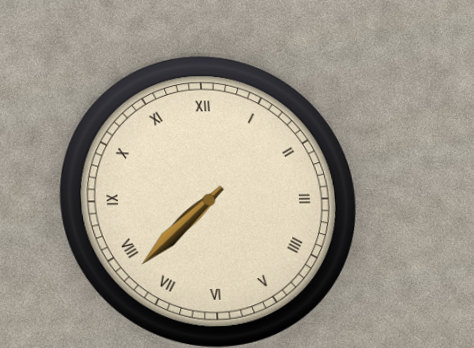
7:38
